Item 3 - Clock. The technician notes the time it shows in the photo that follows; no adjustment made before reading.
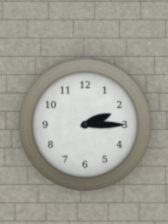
2:15
